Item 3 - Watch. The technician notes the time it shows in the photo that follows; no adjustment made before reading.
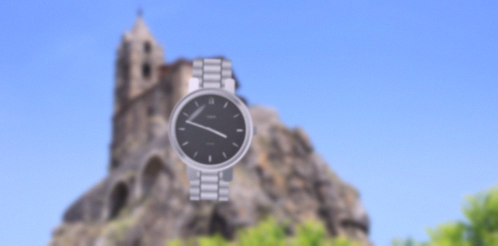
3:48
